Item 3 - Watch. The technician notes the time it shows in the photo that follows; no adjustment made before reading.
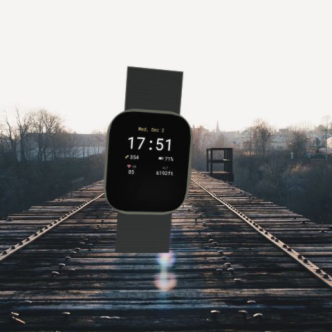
17:51
